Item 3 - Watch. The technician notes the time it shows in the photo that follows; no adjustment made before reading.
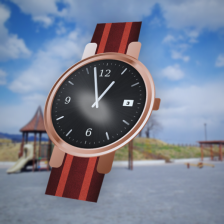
12:57
